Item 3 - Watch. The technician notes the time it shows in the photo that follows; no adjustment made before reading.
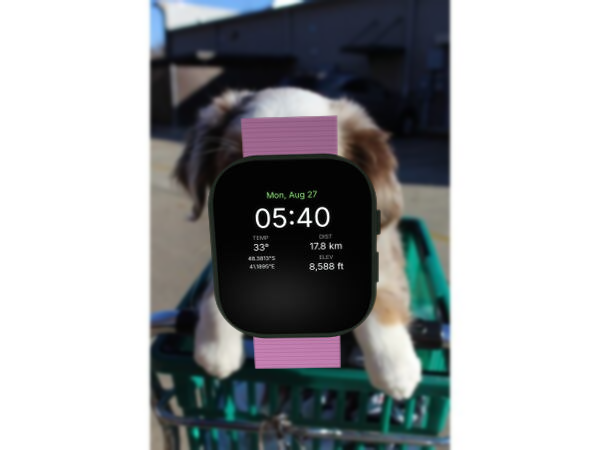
5:40
